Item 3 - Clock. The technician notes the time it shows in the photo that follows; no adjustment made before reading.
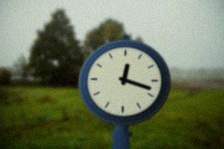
12:18
